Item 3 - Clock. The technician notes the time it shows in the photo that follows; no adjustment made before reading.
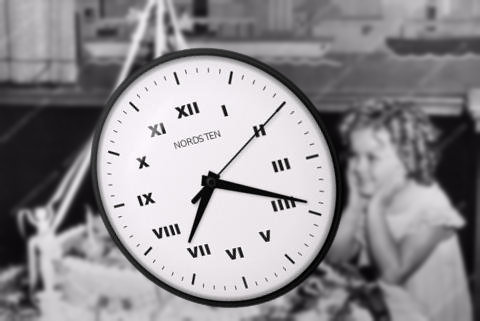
7:19:10
